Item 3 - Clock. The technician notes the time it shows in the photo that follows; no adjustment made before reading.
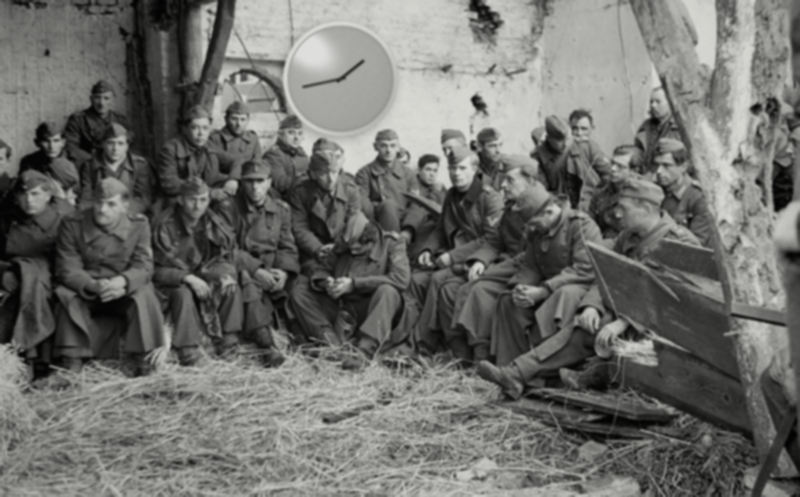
1:43
